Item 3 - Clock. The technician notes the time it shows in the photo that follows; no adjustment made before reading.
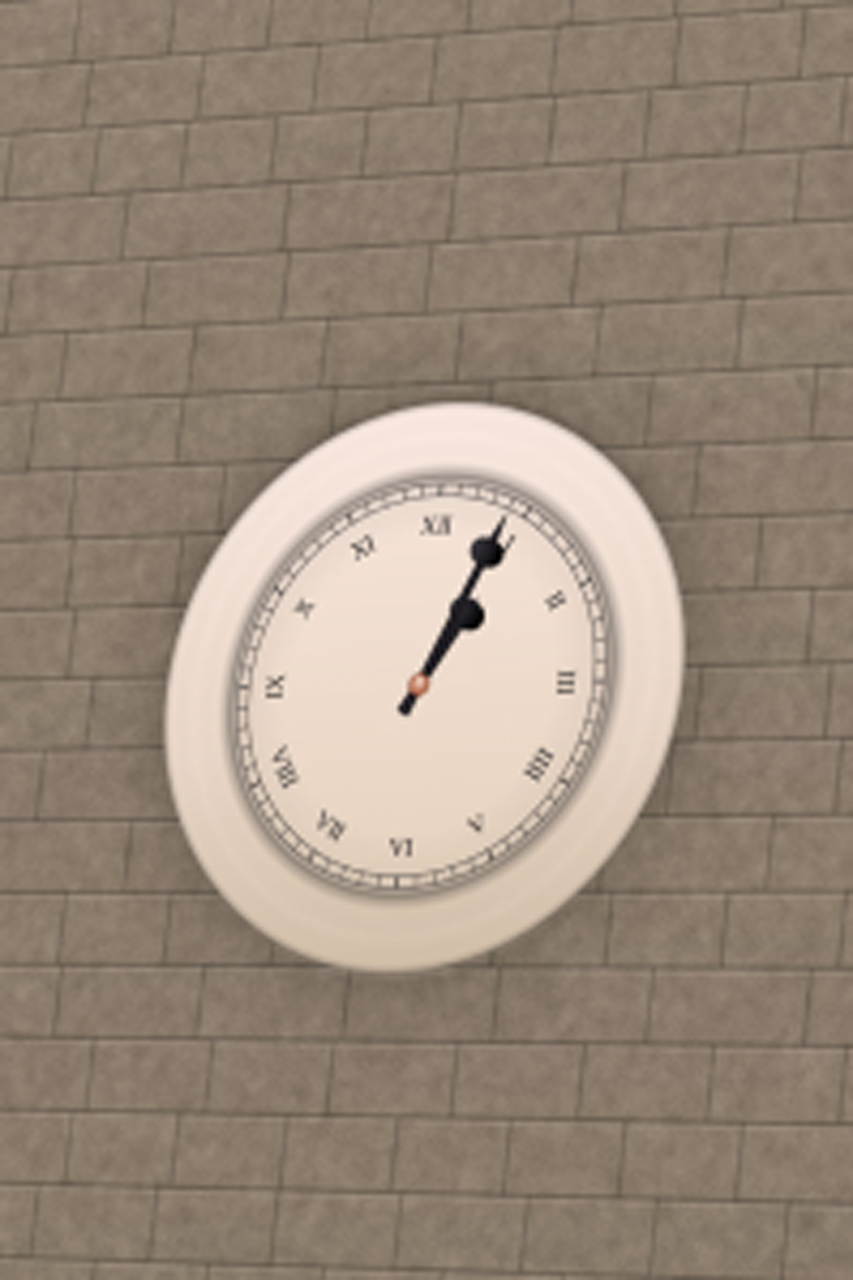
1:04
